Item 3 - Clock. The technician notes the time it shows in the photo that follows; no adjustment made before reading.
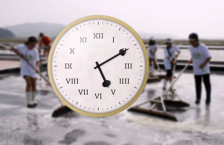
5:10
